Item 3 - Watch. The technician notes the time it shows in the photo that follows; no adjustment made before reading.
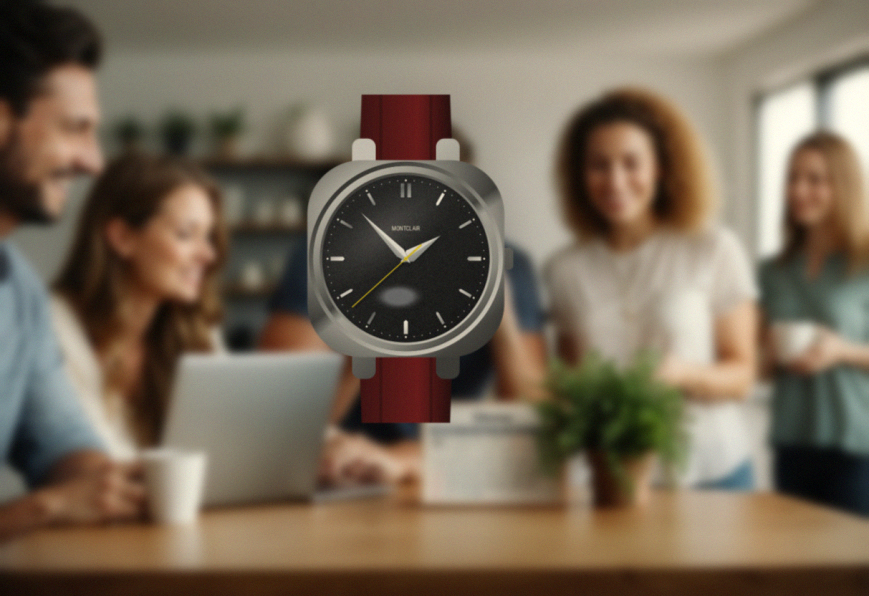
1:52:38
